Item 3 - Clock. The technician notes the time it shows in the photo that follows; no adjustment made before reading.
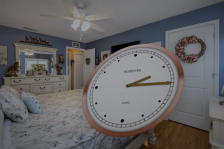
2:15
